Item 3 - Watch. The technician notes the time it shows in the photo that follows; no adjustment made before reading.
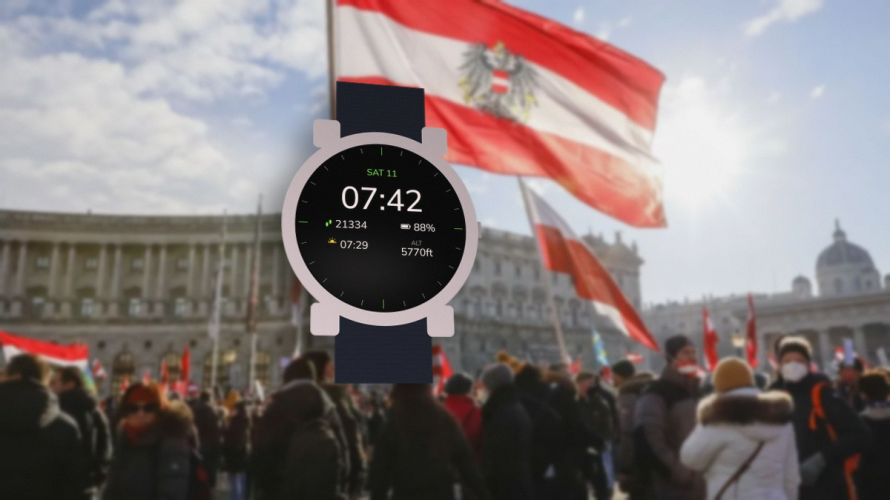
7:42
